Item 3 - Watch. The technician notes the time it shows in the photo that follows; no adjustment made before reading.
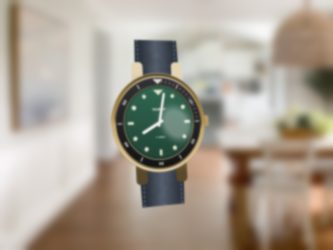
8:02
